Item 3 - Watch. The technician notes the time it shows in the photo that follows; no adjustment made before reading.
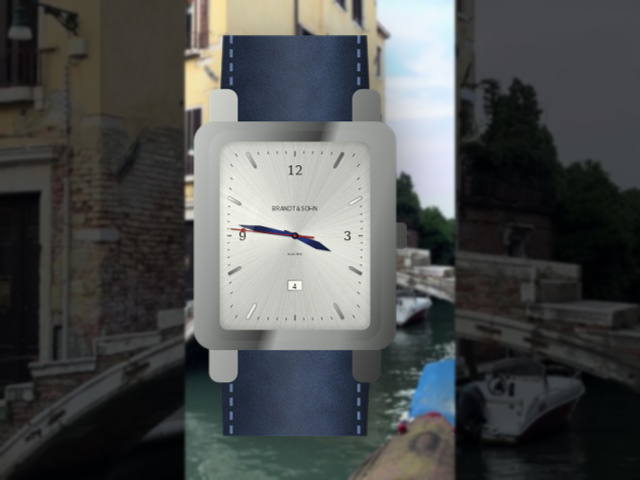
3:46:46
